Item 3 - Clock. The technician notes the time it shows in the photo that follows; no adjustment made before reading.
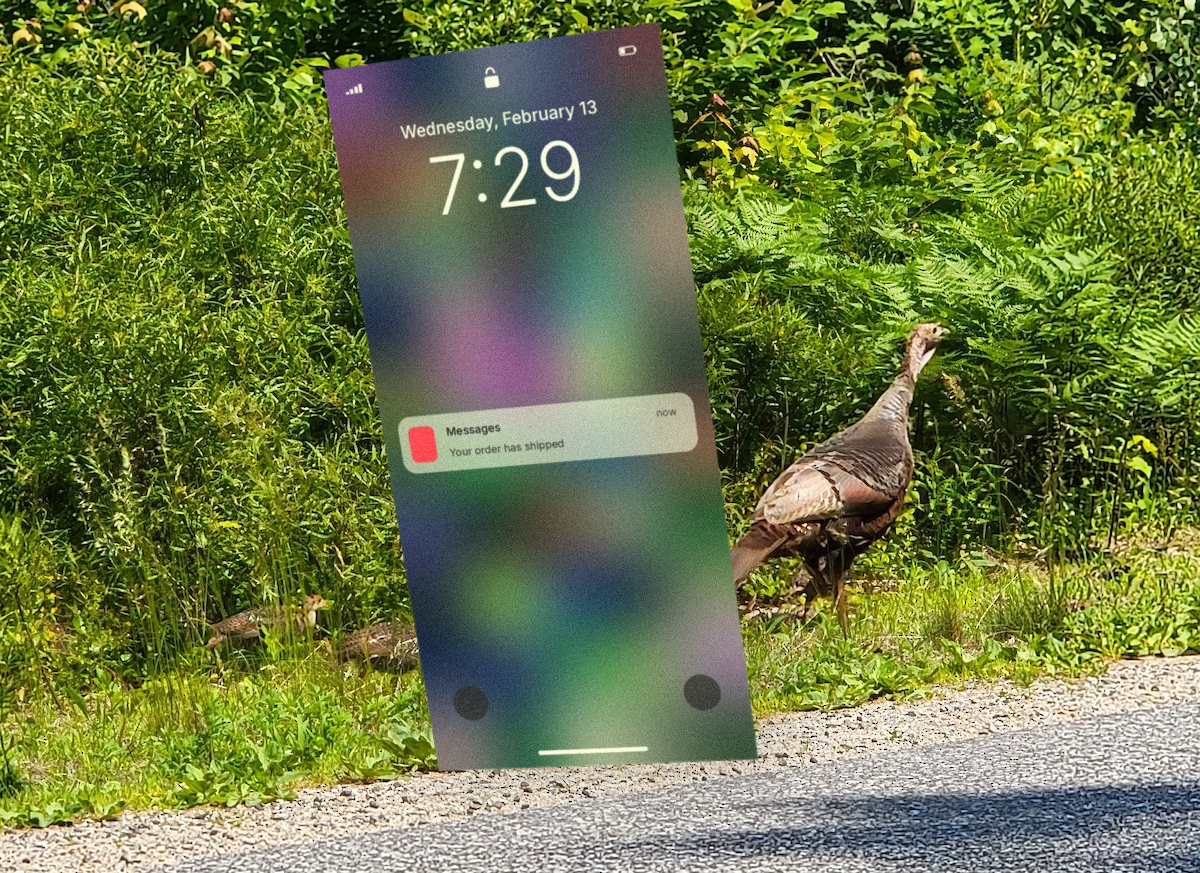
7:29
